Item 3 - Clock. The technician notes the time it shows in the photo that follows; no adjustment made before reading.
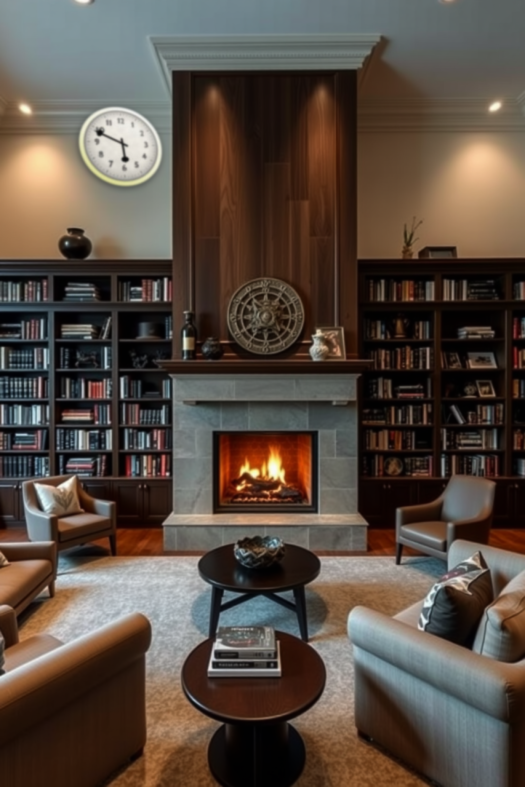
5:49
